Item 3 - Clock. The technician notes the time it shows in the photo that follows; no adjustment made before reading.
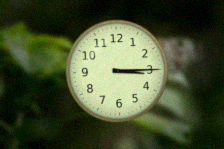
3:15
